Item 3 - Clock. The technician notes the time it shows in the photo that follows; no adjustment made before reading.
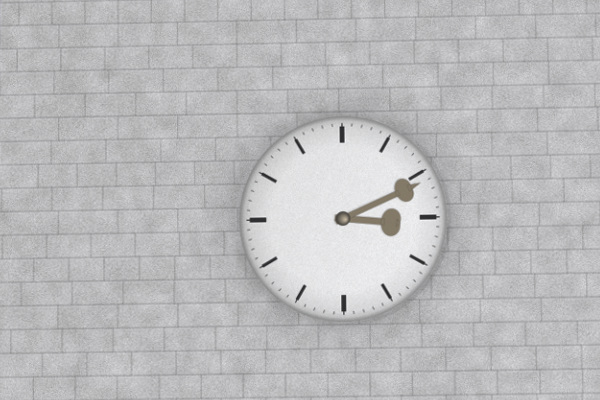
3:11
